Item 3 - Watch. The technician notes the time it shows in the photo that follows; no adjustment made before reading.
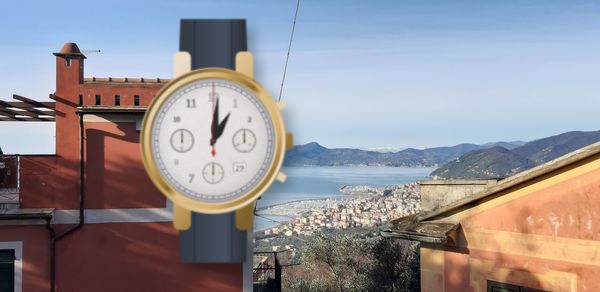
1:01
